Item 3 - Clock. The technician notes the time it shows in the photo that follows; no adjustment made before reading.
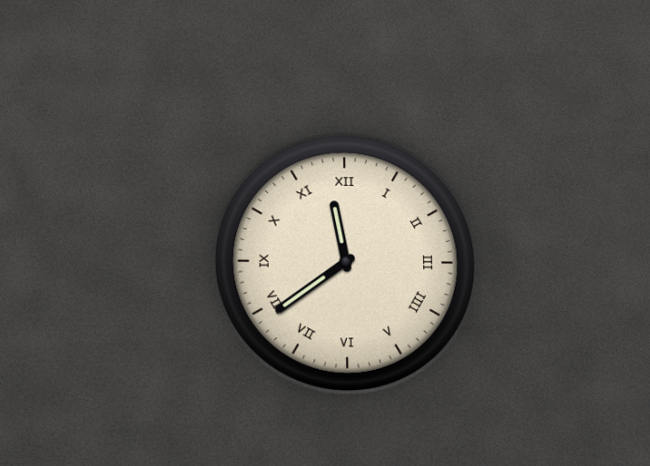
11:39
